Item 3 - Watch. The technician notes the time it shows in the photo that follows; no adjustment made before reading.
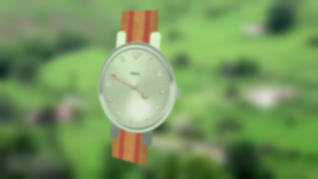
3:48
